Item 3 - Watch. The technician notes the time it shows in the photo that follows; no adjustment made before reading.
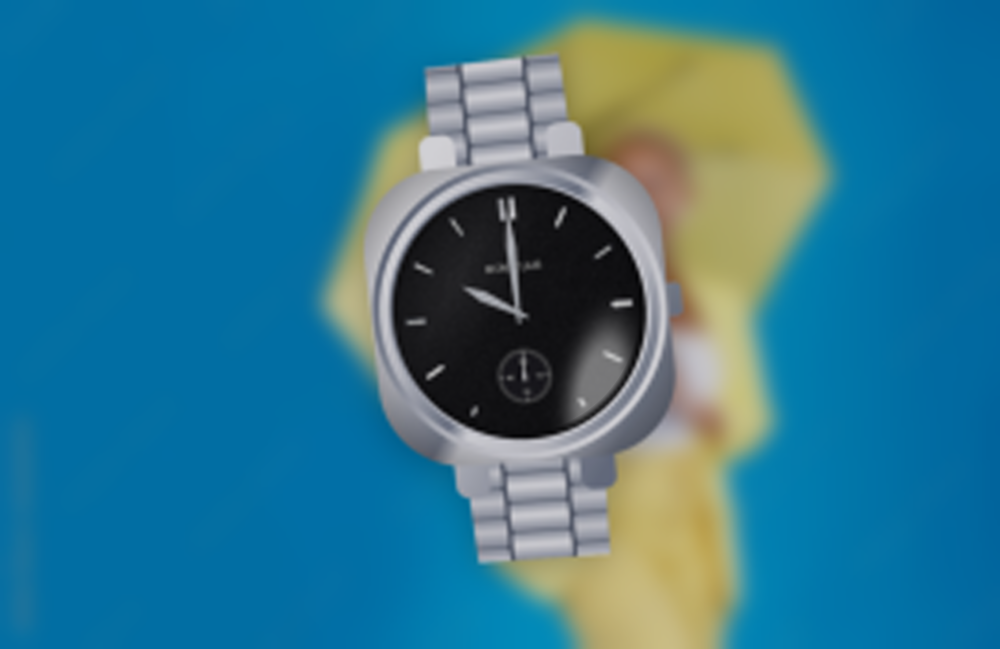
10:00
